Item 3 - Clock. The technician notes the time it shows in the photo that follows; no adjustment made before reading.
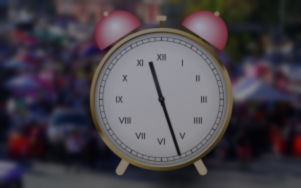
11:27
